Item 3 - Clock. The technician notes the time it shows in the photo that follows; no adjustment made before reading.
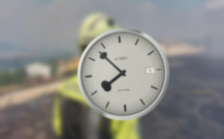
7:53
